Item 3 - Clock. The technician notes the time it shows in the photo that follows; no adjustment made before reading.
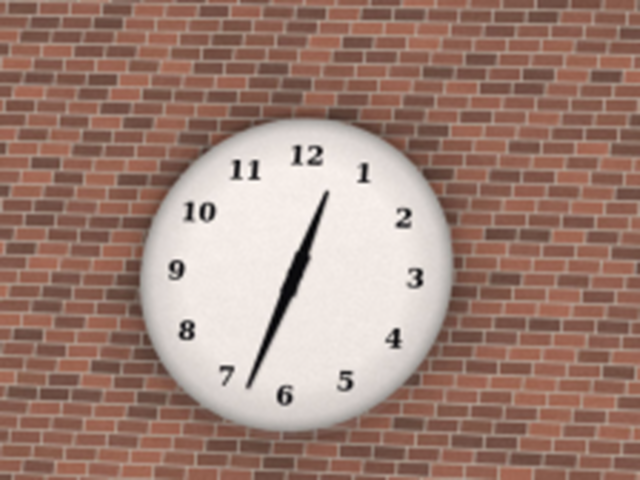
12:33
